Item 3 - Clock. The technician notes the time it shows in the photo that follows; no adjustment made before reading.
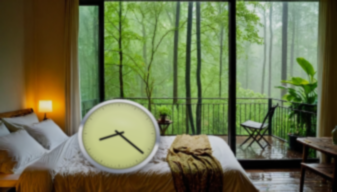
8:22
